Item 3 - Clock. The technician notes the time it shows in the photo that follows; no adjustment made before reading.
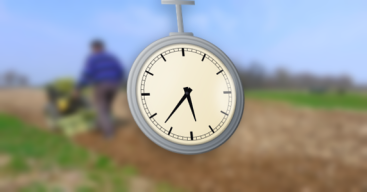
5:37
